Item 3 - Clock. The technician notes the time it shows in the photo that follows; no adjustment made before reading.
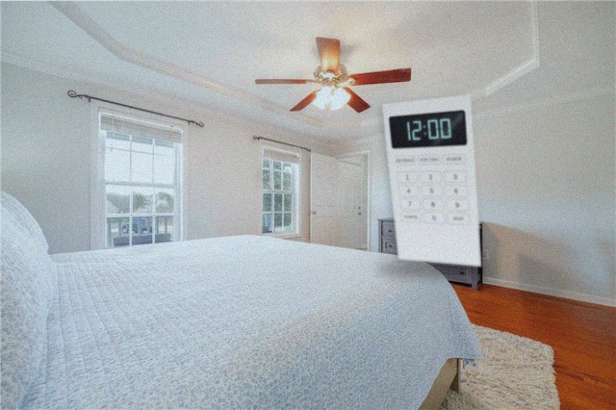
12:00
